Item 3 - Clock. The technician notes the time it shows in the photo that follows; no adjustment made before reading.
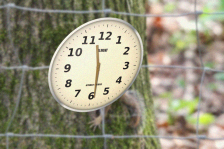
11:29
